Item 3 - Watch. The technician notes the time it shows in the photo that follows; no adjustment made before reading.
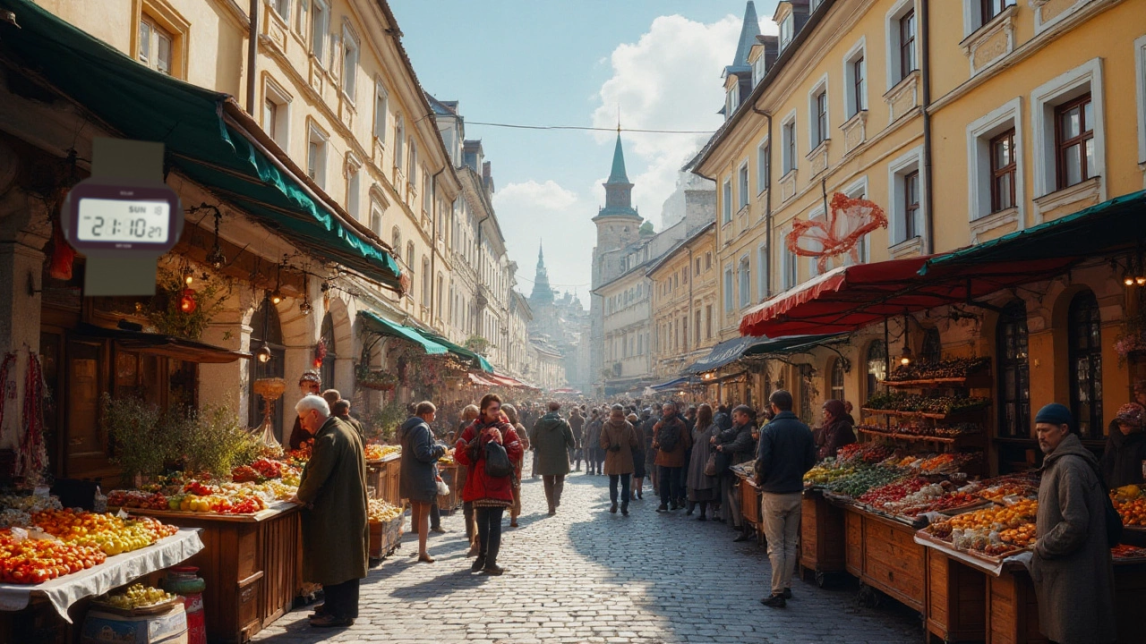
21:10
